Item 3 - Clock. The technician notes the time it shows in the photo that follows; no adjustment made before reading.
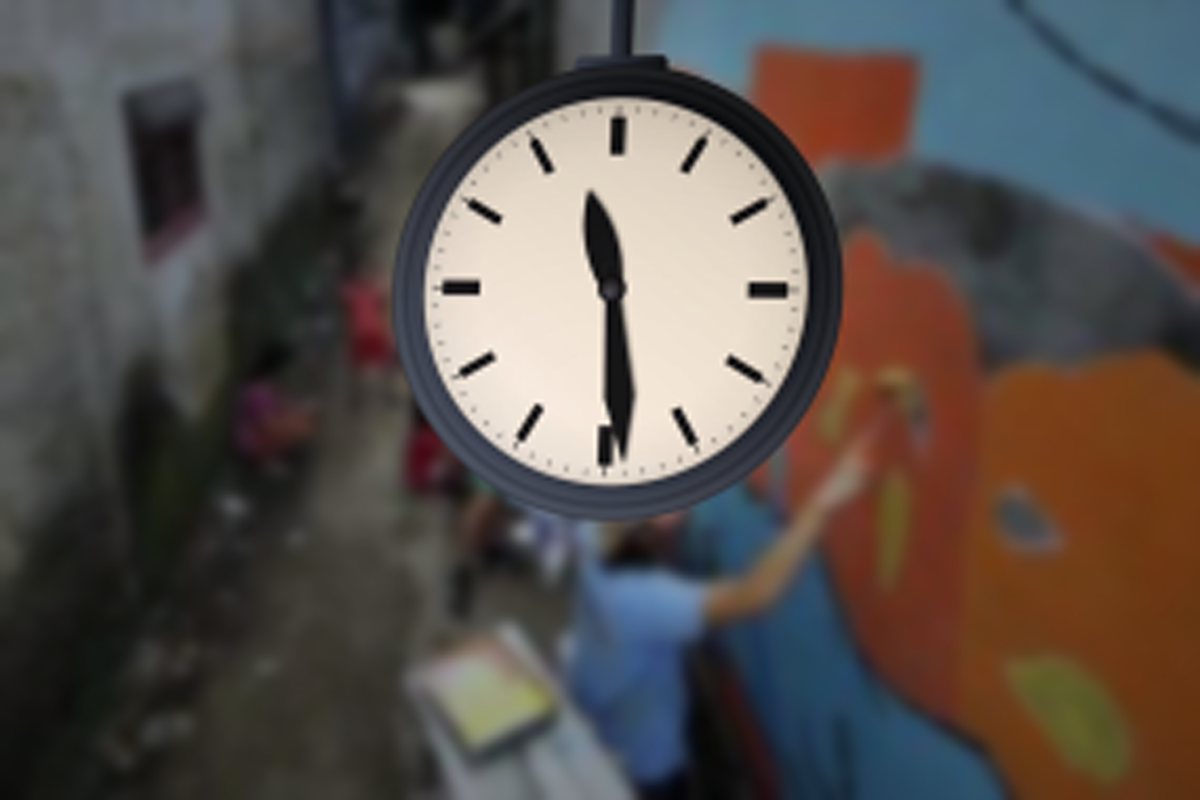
11:29
